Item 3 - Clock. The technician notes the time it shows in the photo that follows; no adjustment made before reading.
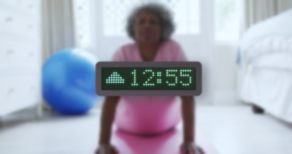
12:55
